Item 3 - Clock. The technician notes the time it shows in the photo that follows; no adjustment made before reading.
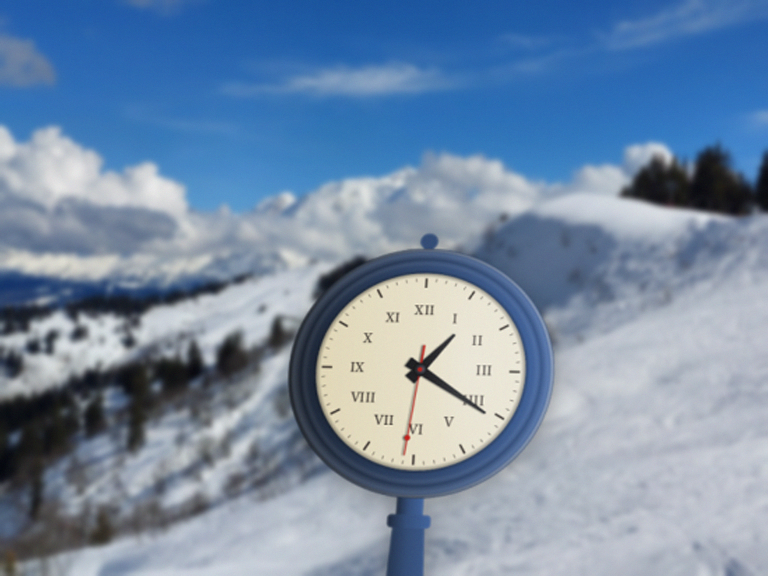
1:20:31
